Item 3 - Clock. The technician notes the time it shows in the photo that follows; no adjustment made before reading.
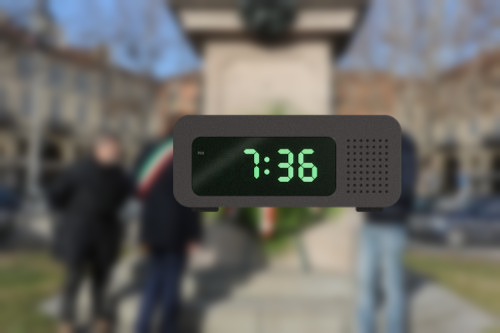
7:36
